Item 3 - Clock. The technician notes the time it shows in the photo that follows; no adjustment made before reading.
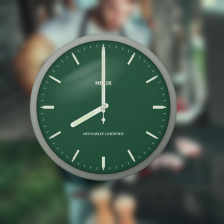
8:00:00
